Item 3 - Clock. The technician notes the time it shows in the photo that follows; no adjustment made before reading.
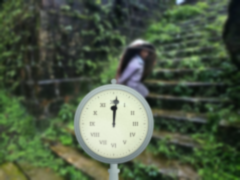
12:01
